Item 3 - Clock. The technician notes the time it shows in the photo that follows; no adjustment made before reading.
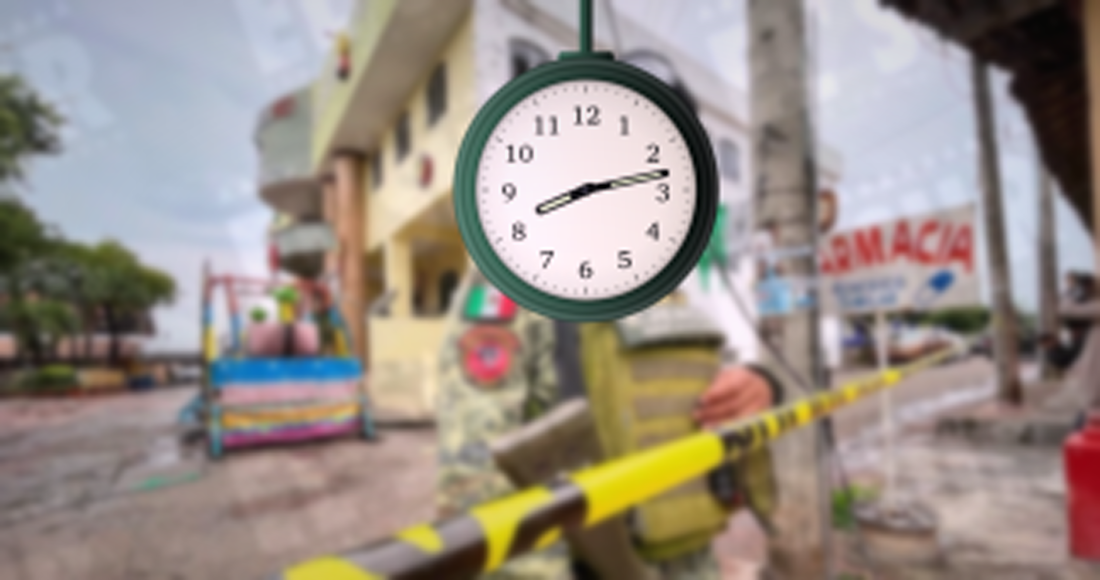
8:13
